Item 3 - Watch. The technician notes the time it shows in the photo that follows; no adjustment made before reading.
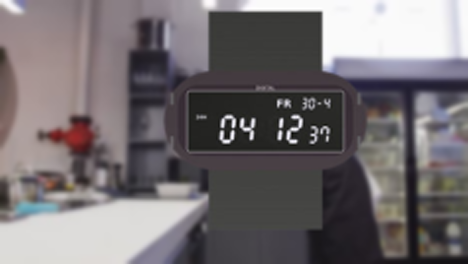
4:12:37
